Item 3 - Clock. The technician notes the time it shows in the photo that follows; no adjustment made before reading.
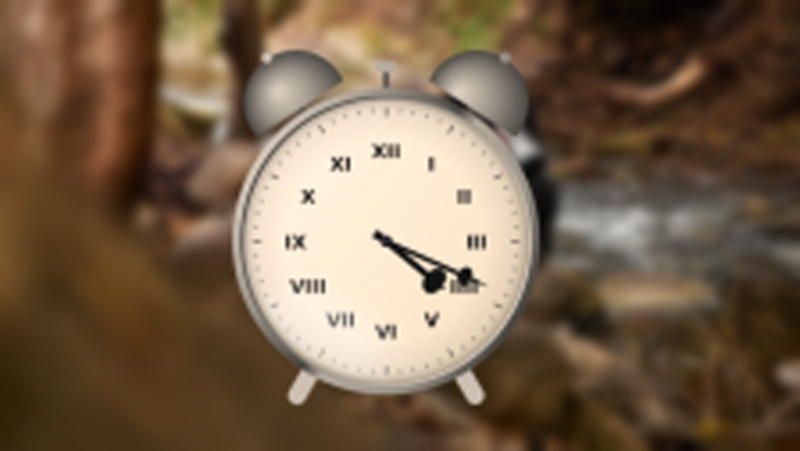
4:19
